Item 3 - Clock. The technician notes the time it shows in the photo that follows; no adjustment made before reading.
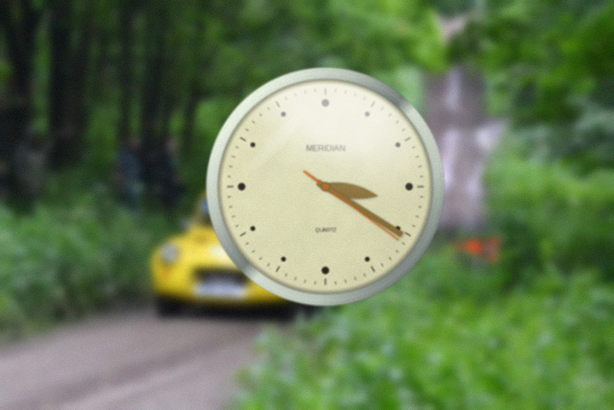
3:20:21
